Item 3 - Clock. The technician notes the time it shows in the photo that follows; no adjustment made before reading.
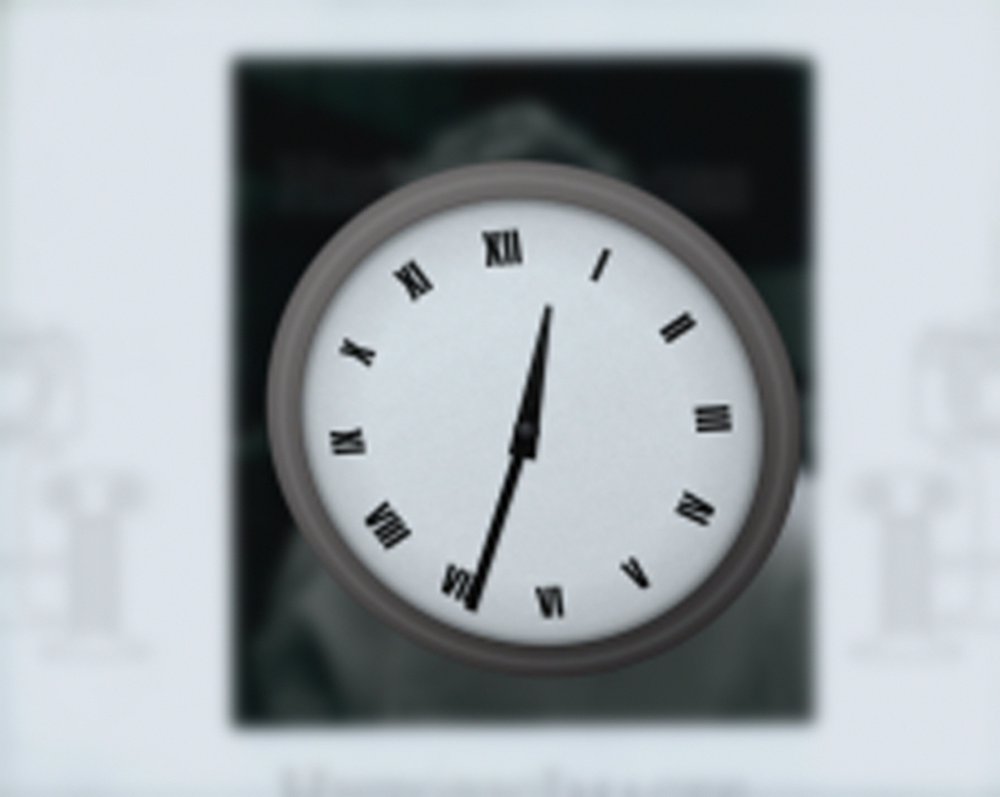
12:34
